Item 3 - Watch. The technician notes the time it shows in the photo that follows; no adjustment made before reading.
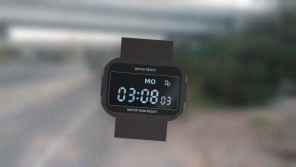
3:08:03
